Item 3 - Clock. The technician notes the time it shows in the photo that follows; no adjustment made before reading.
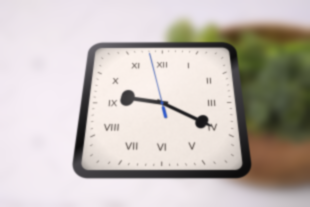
9:19:58
